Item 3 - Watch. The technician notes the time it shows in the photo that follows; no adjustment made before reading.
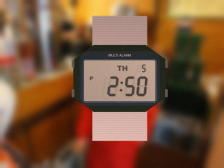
2:50
